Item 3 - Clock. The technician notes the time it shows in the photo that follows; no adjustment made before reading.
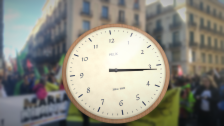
3:16
